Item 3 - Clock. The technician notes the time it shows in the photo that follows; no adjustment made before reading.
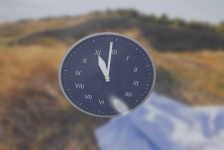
10:59
